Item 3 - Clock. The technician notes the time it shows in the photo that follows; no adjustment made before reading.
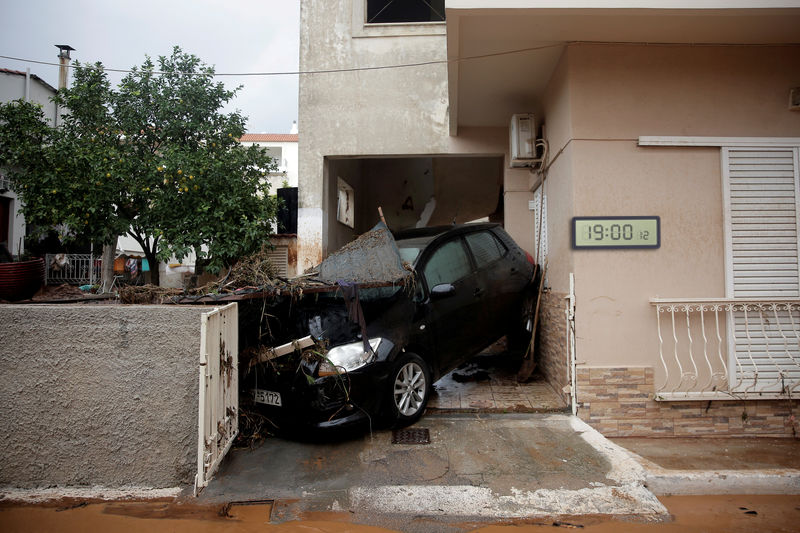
19:00:12
